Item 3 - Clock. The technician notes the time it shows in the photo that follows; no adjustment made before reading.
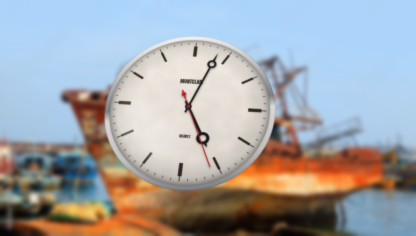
5:03:26
